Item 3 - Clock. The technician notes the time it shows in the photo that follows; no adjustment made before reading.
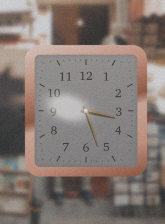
3:27
